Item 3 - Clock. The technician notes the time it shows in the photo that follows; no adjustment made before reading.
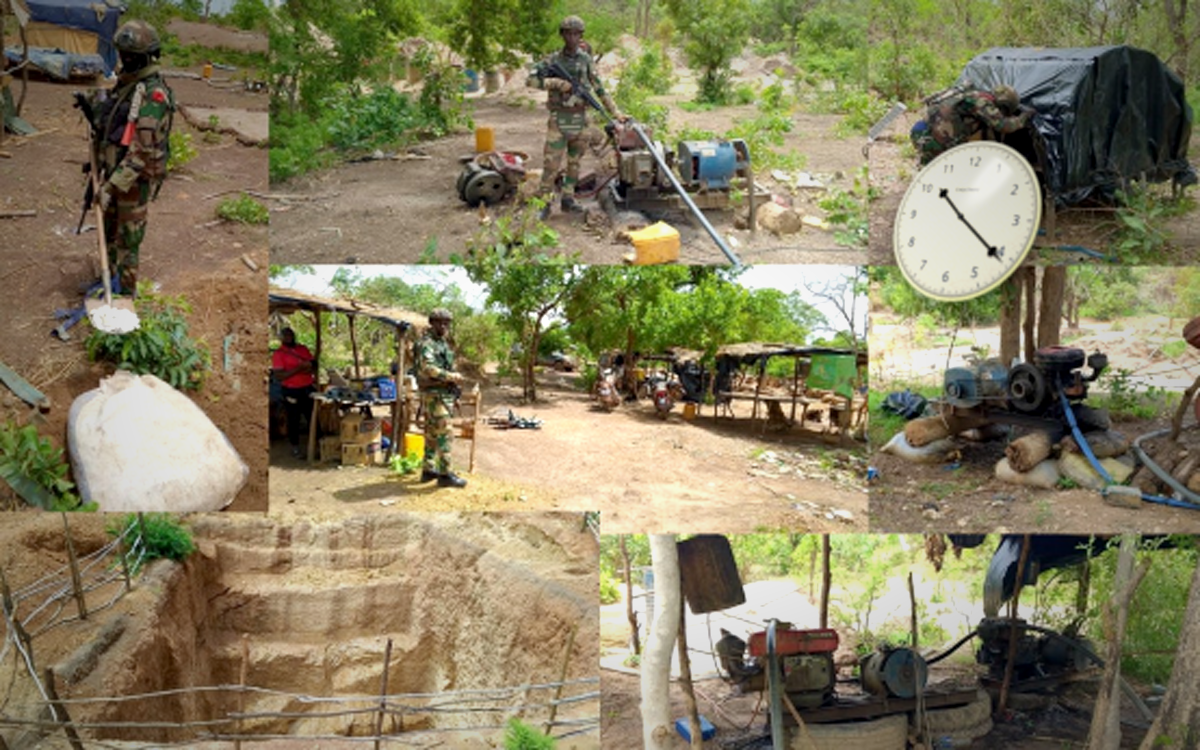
10:21
